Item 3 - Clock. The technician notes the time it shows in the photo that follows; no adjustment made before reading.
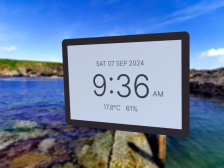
9:36
